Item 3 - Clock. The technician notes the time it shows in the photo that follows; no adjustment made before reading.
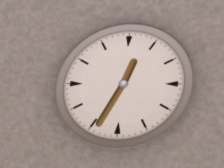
12:34
